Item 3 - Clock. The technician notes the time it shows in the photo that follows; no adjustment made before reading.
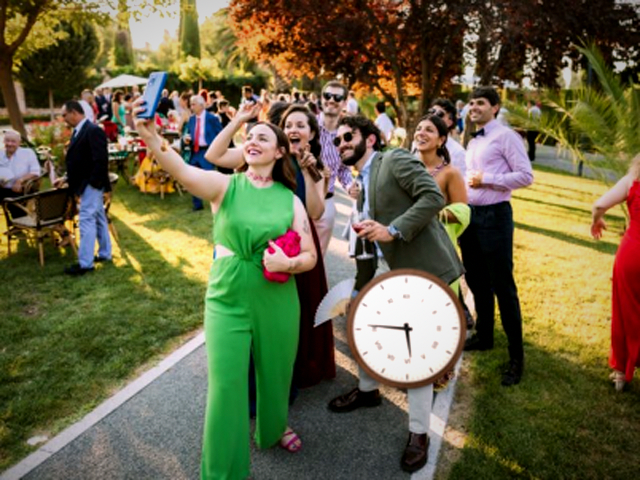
5:46
